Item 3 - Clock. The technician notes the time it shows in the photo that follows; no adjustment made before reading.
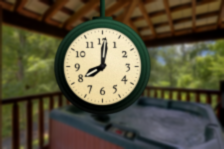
8:01
